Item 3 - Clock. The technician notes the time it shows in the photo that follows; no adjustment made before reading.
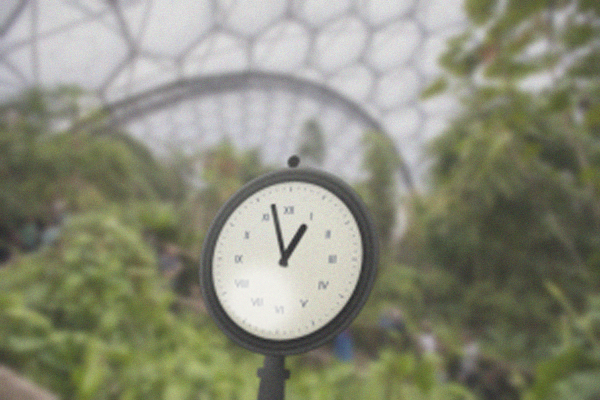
12:57
